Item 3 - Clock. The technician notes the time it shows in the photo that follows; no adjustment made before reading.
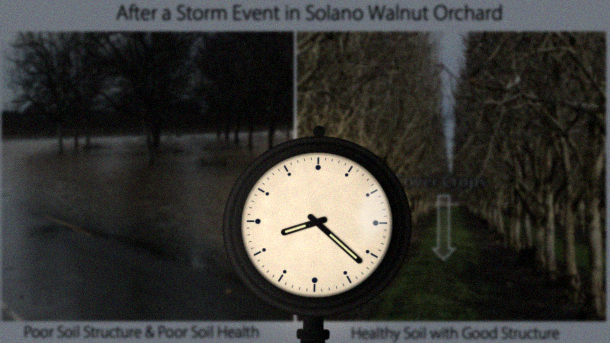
8:22
